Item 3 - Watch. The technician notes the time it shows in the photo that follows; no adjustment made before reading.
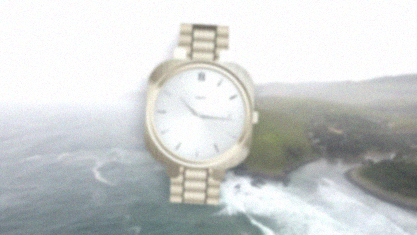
10:16
